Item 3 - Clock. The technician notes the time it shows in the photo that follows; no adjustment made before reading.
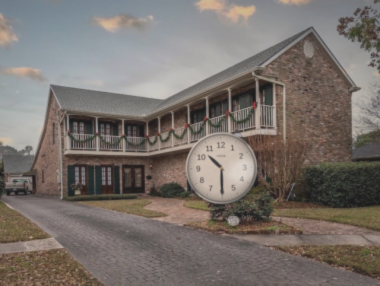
10:30
